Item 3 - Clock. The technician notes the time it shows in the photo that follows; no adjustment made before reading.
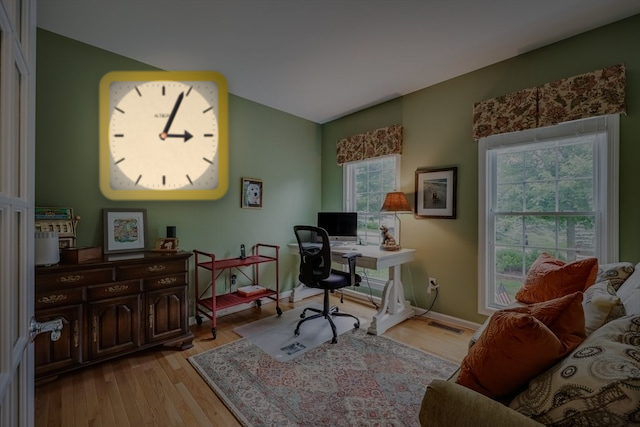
3:04
